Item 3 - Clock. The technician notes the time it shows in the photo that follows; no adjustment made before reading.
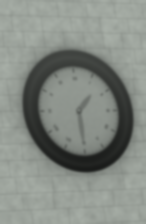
1:30
